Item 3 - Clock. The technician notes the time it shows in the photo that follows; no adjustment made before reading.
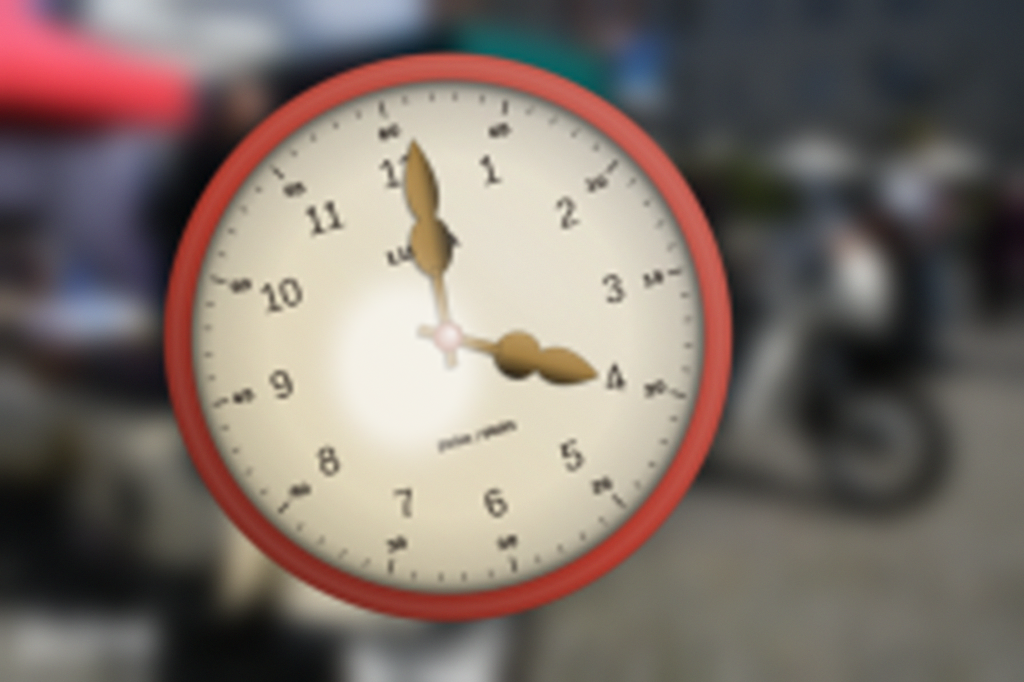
4:01
